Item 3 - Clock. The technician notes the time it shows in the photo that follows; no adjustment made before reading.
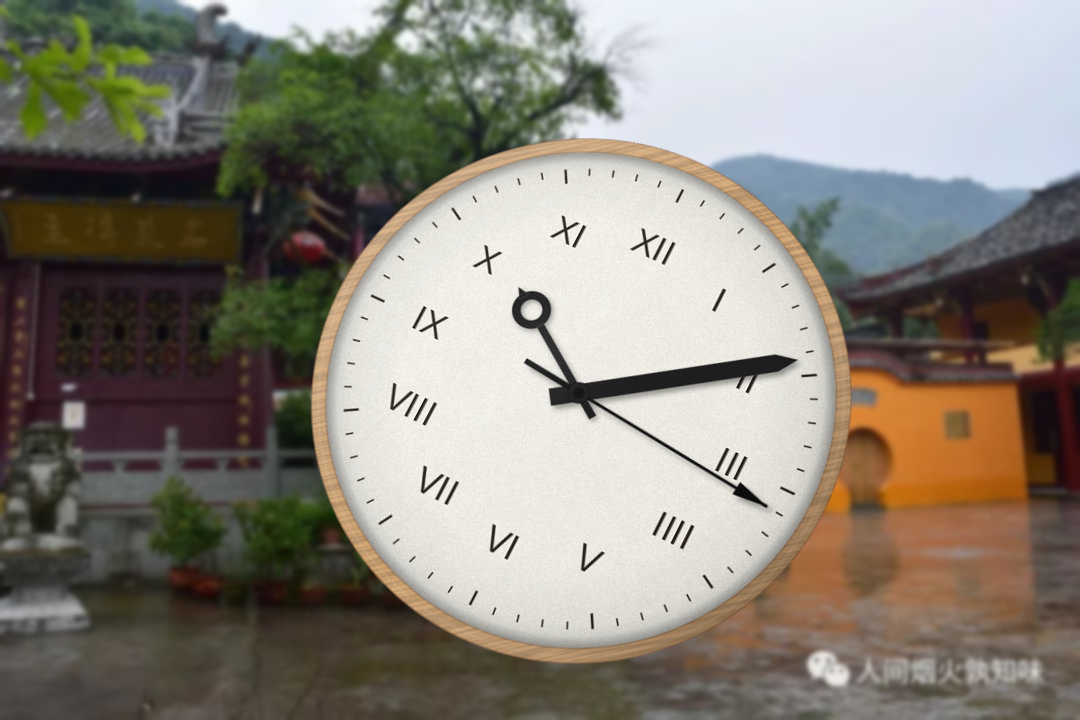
10:09:16
